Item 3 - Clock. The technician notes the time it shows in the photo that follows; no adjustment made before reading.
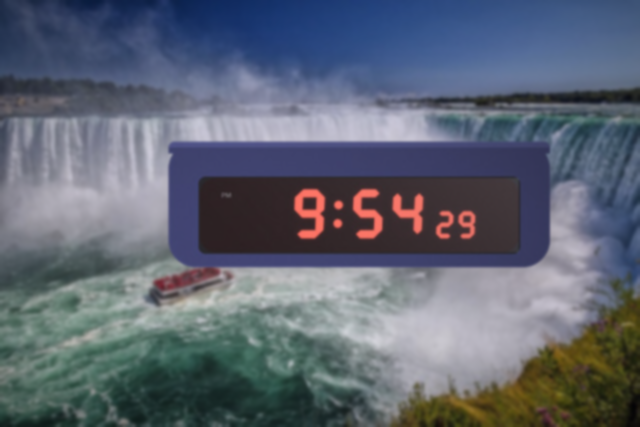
9:54:29
